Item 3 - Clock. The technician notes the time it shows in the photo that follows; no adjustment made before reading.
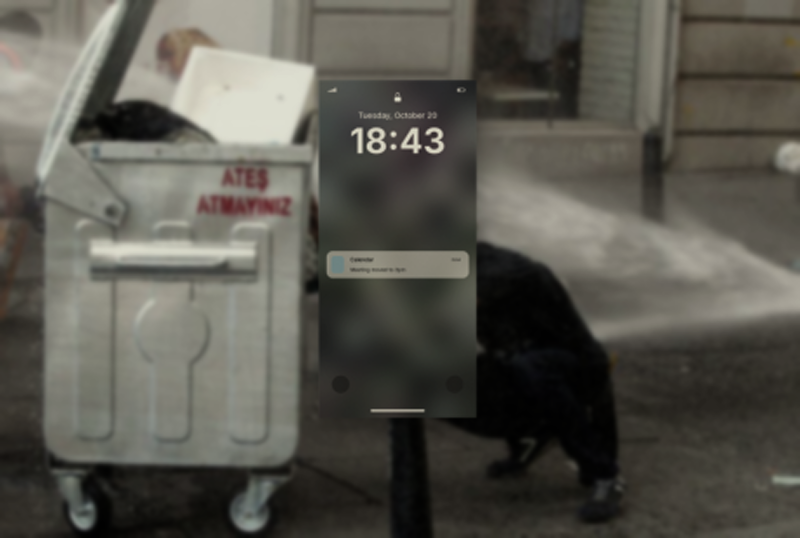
18:43
